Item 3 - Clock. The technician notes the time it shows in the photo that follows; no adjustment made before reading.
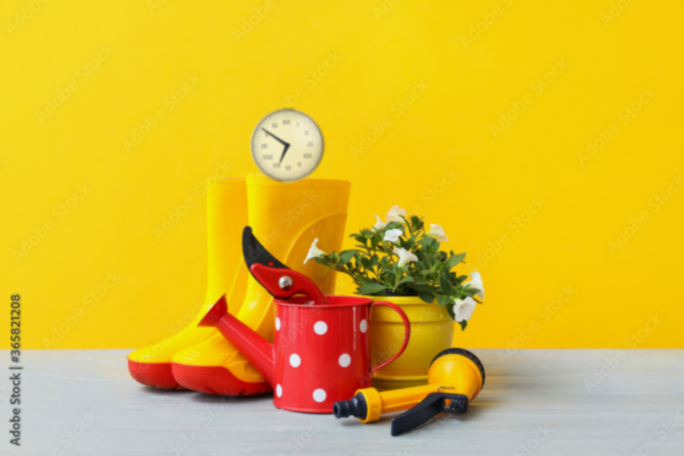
6:51
